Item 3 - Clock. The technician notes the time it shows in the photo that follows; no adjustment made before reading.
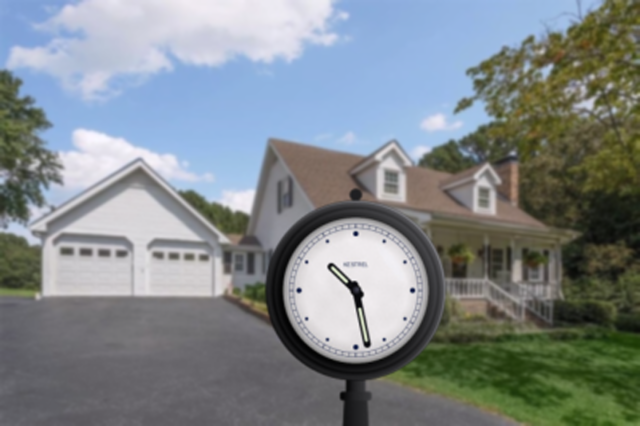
10:28
